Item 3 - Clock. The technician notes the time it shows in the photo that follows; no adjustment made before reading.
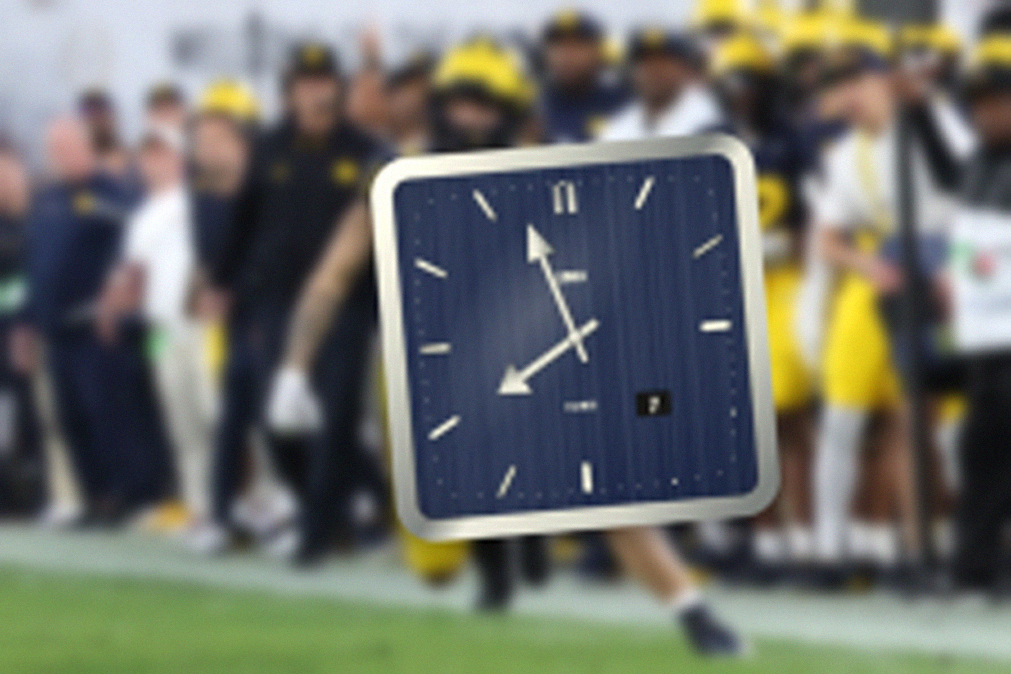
7:57
